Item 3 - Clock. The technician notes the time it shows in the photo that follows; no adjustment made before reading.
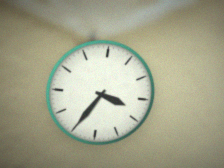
3:35
